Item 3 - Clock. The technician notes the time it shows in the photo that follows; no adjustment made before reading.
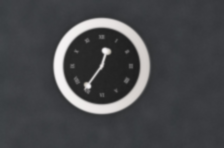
12:36
